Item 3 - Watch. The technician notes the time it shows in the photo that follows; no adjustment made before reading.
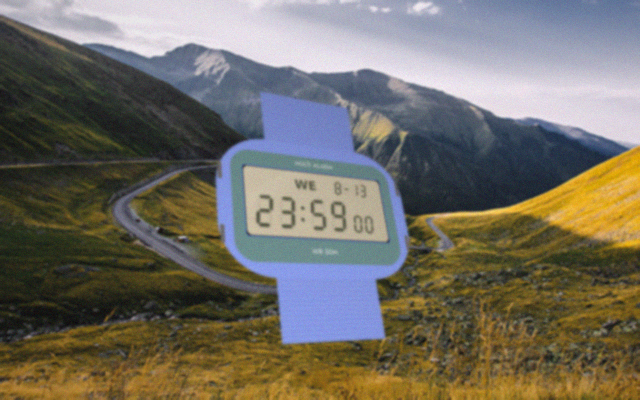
23:59:00
